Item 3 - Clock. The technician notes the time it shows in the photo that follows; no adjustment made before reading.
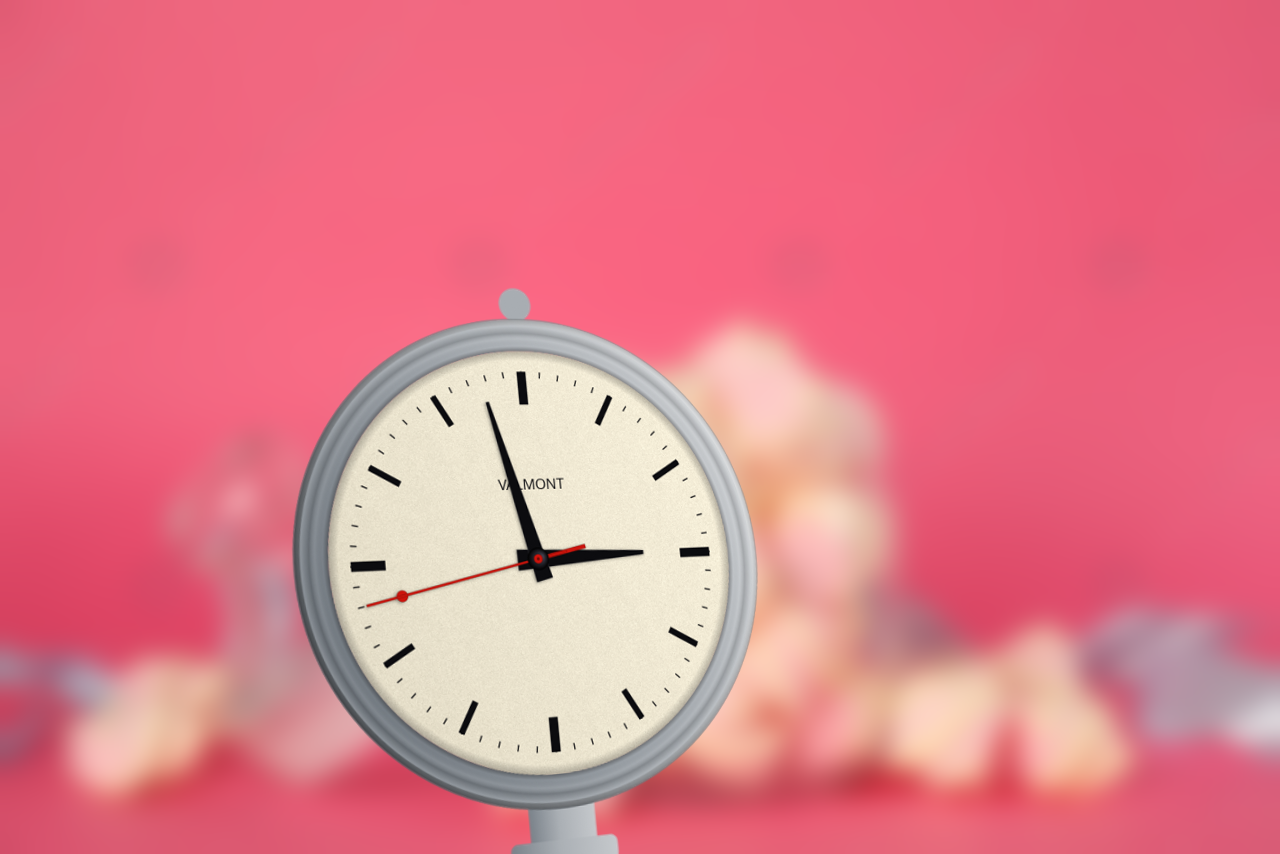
2:57:43
